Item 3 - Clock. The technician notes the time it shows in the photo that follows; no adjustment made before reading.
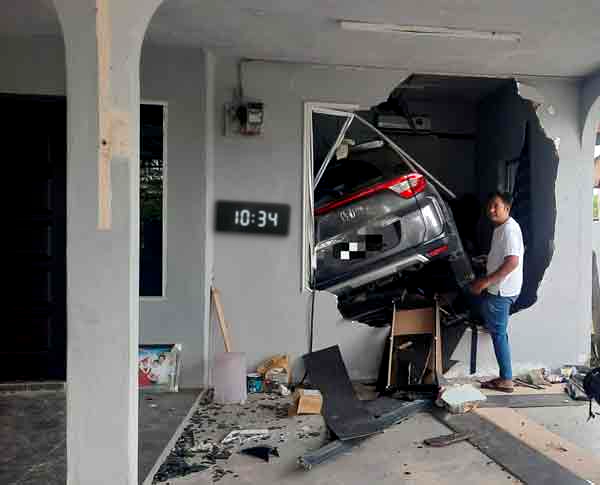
10:34
